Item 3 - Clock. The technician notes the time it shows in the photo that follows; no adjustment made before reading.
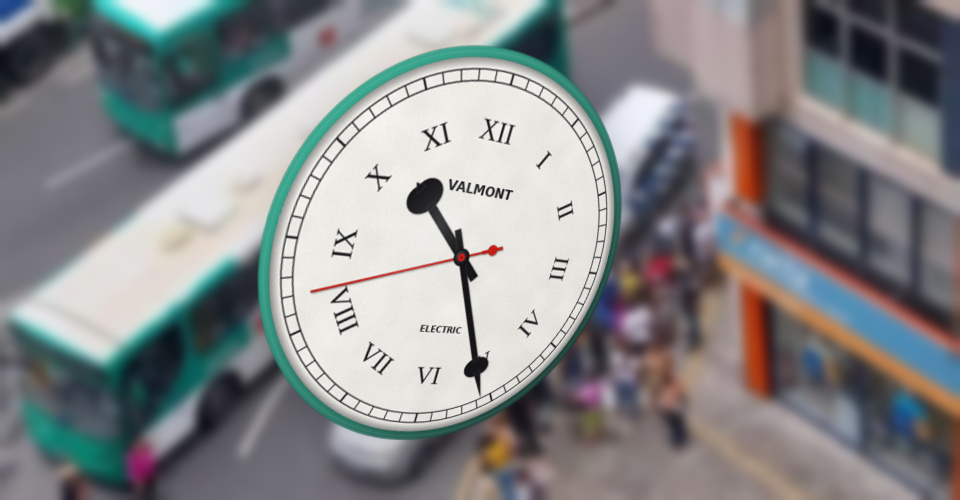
10:25:42
